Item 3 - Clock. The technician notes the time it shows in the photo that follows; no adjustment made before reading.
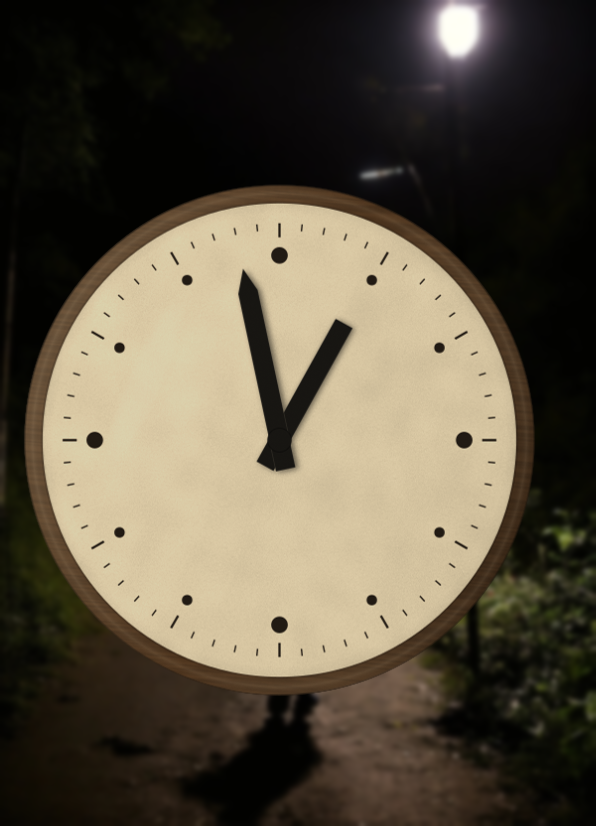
12:58
